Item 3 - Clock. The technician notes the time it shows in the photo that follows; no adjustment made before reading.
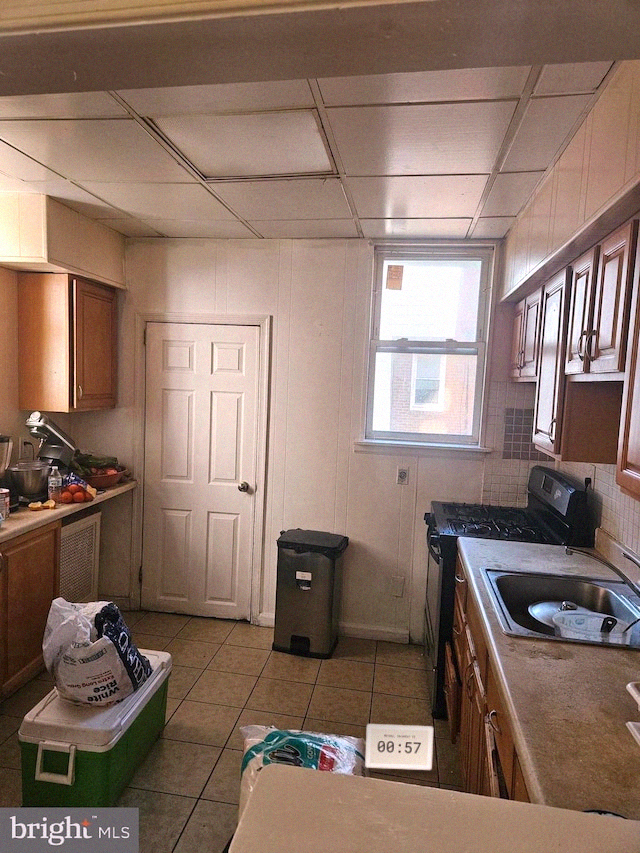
0:57
